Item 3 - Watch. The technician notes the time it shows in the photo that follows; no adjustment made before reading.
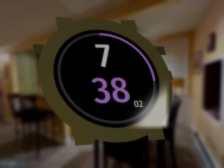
7:38:02
